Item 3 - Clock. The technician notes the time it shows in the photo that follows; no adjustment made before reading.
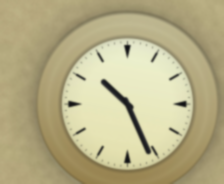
10:26
